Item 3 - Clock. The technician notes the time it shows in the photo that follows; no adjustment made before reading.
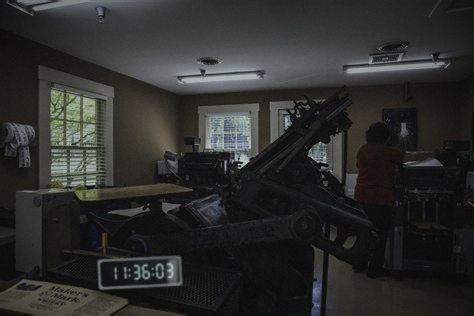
11:36:03
